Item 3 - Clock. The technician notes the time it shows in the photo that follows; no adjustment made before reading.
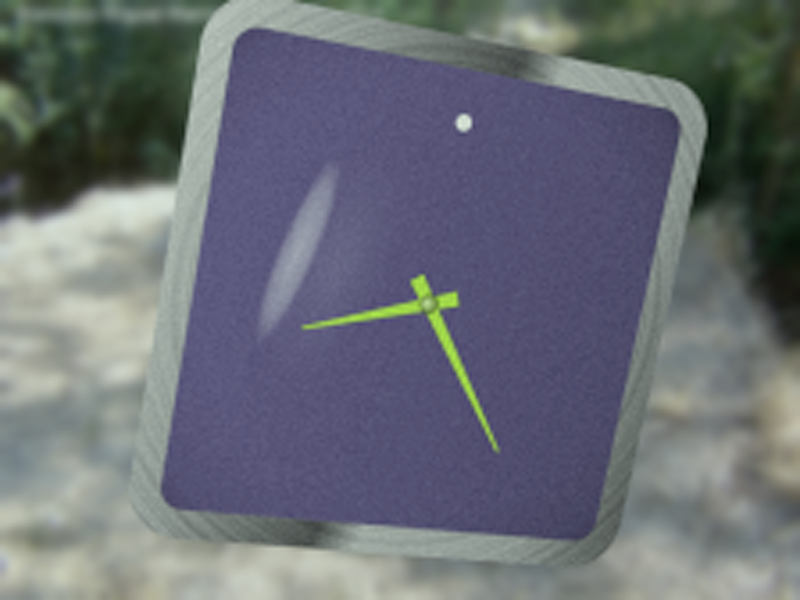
8:24
